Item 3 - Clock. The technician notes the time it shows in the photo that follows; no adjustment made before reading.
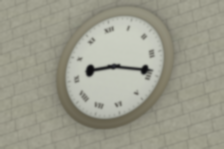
9:19
